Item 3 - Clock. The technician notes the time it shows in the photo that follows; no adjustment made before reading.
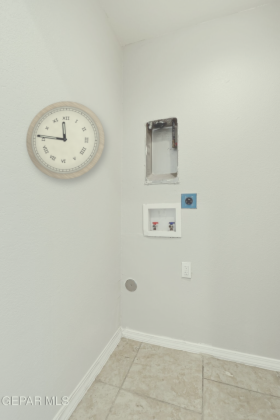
11:46
